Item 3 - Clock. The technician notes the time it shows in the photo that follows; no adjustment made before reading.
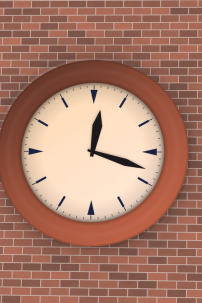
12:18
